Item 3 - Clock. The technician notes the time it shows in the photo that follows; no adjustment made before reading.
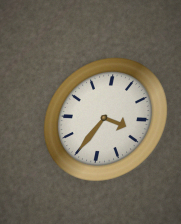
3:35
